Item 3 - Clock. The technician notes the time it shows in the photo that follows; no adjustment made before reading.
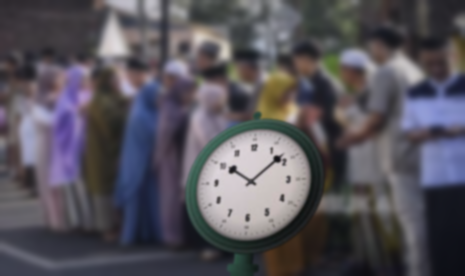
10:08
